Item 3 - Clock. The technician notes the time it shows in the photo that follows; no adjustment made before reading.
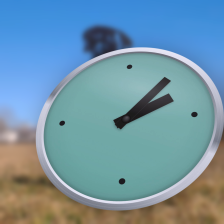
2:07
